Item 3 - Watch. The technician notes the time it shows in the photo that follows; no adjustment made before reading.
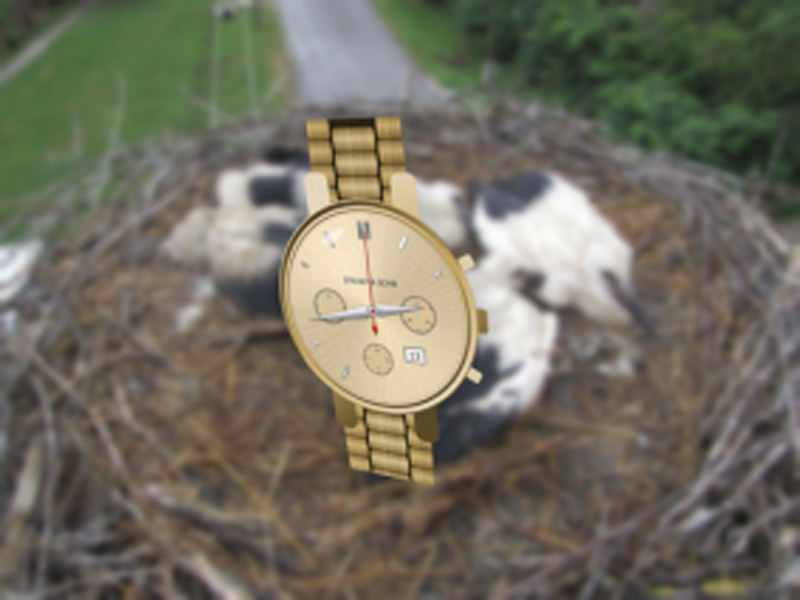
2:43
